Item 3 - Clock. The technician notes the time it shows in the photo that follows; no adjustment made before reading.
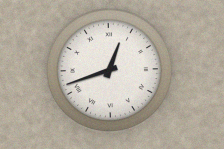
12:42
